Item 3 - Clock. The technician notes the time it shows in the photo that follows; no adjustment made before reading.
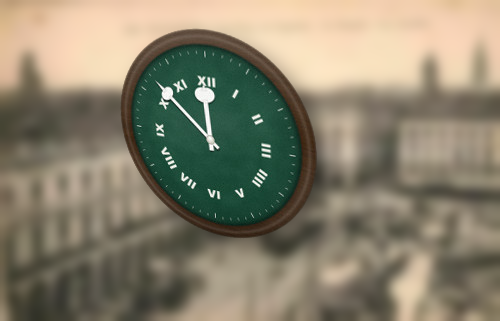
11:52
